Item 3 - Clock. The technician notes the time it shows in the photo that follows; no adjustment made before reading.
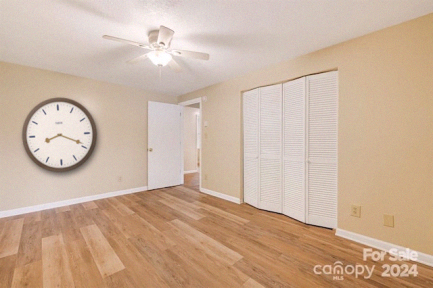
8:19
